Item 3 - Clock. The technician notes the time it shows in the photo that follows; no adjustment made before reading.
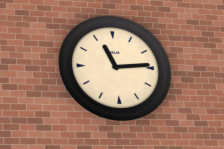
11:14
